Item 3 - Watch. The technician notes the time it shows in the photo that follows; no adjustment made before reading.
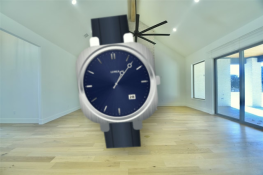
1:07
